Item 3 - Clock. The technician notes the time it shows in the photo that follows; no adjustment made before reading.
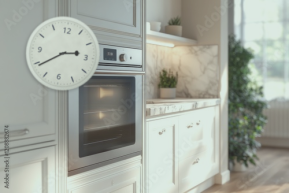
2:39
